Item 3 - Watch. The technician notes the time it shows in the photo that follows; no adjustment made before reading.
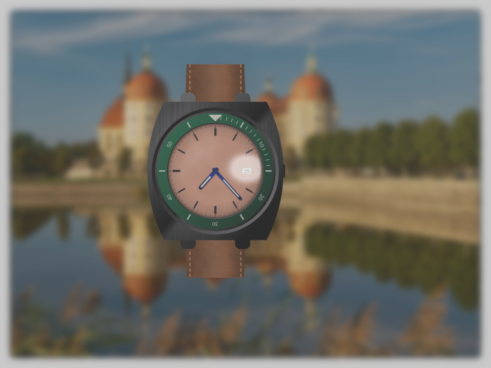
7:23
